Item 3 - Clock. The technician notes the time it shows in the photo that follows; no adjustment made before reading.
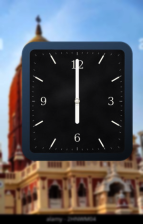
6:00
